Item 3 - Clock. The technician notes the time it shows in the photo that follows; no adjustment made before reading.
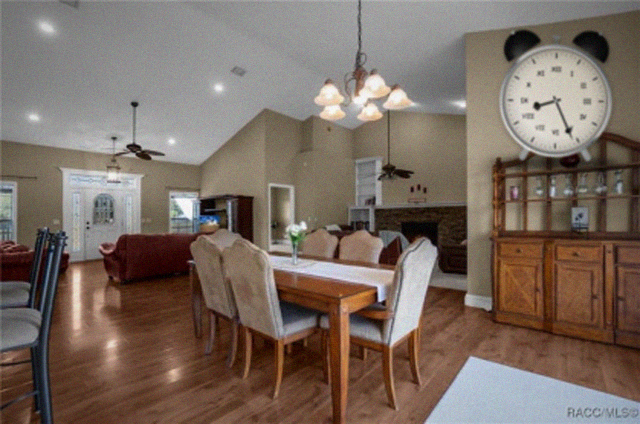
8:26
